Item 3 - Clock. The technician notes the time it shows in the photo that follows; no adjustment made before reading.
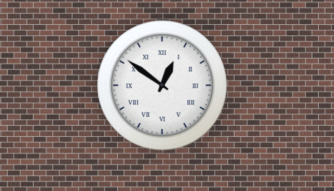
12:51
